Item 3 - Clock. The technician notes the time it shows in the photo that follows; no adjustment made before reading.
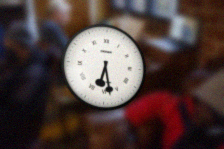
6:28
